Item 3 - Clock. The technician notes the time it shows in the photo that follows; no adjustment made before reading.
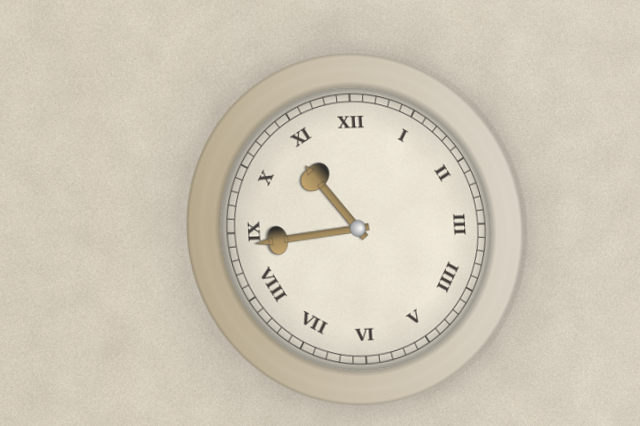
10:44
